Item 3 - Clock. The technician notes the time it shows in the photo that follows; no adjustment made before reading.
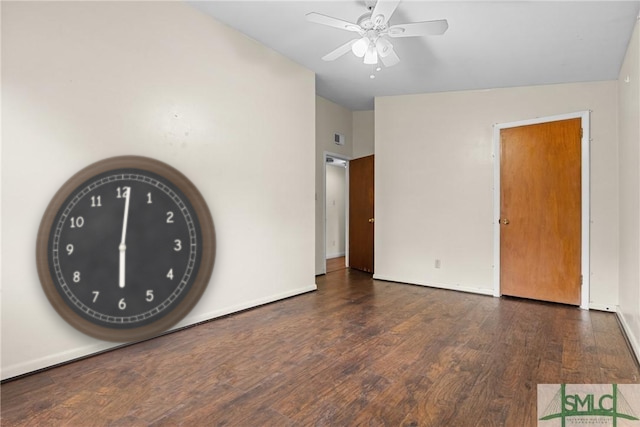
6:01
